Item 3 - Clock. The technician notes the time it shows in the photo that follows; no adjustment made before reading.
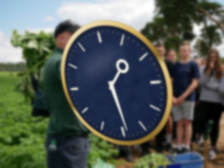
1:29
